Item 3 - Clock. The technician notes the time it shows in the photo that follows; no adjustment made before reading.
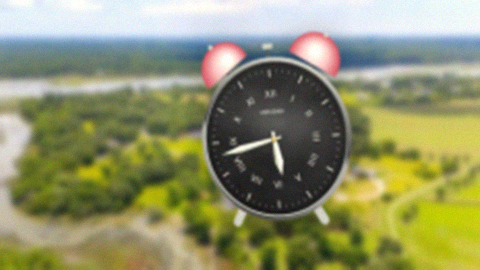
5:43
